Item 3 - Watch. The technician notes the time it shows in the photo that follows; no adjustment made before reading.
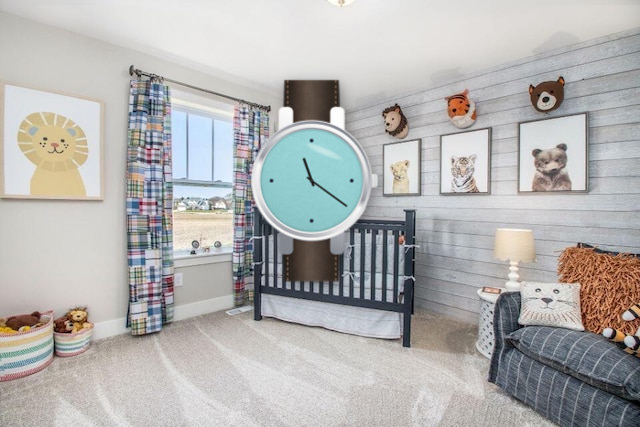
11:21
